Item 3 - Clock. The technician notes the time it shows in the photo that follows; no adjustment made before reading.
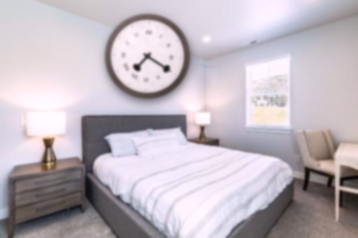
7:20
